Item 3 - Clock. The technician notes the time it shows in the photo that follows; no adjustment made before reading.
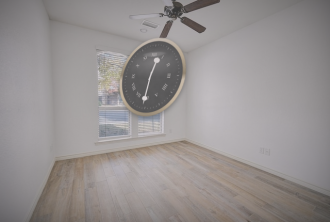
12:31
